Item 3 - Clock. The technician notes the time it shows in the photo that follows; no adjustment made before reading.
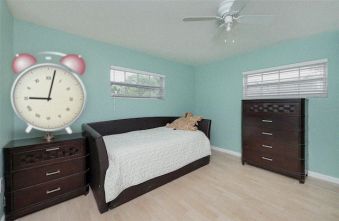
9:02
